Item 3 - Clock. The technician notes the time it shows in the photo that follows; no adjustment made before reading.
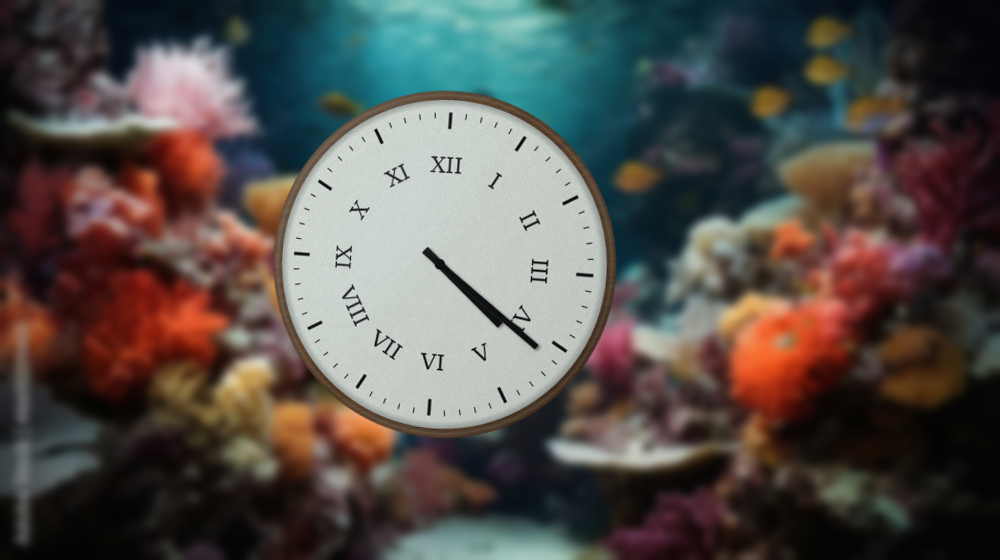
4:21
